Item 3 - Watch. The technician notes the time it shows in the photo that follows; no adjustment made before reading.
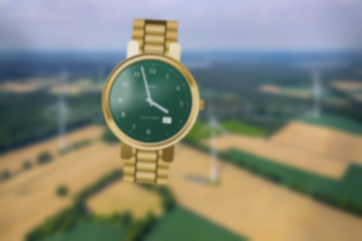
3:57
